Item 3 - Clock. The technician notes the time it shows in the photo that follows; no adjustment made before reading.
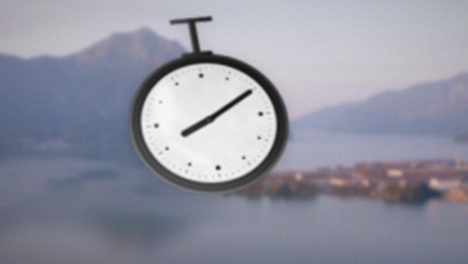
8:10
